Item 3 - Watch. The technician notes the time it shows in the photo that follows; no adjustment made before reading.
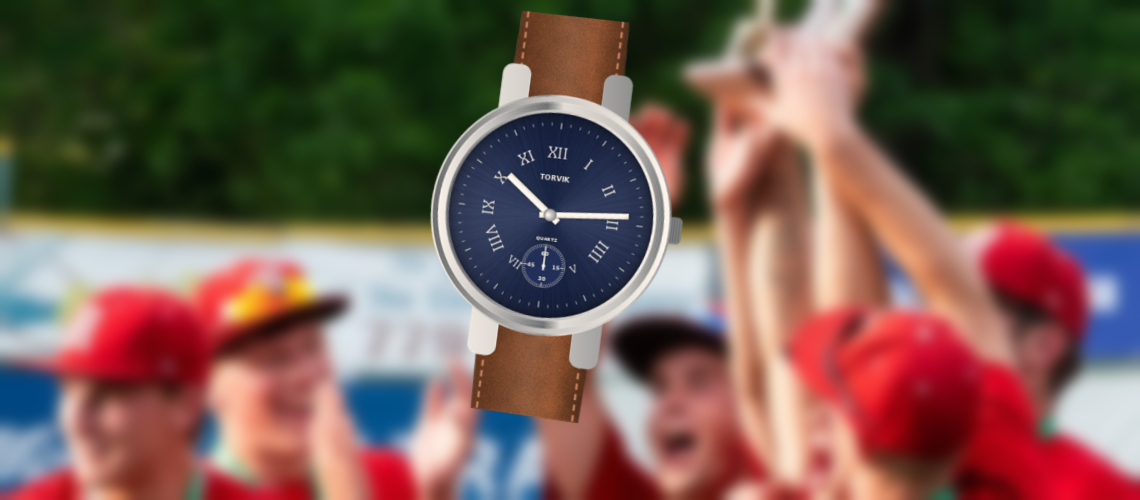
10:14
